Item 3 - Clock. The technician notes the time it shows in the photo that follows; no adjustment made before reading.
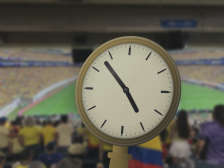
4:53
